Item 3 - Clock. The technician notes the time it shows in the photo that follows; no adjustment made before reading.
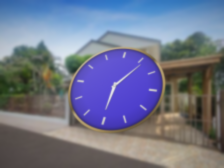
6:06
